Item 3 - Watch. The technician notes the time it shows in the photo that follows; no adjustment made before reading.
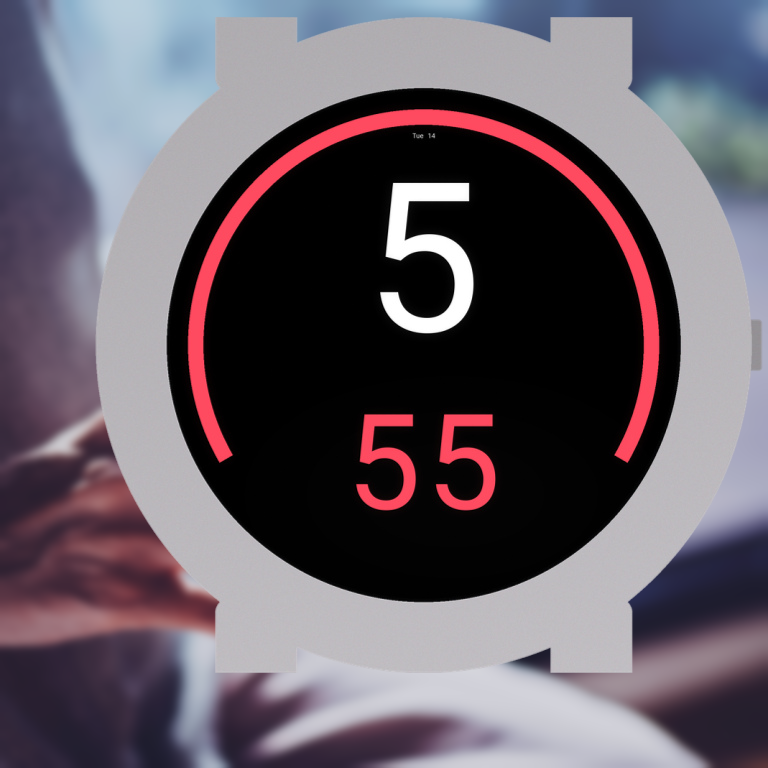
5:55
